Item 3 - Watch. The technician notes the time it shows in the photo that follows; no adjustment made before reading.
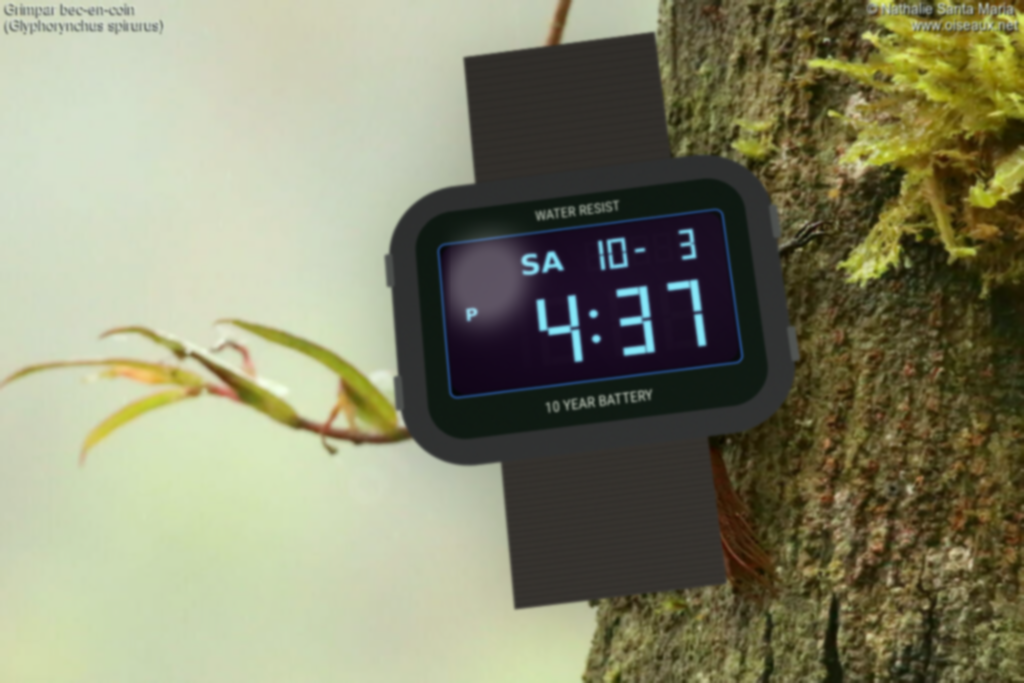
4:37
